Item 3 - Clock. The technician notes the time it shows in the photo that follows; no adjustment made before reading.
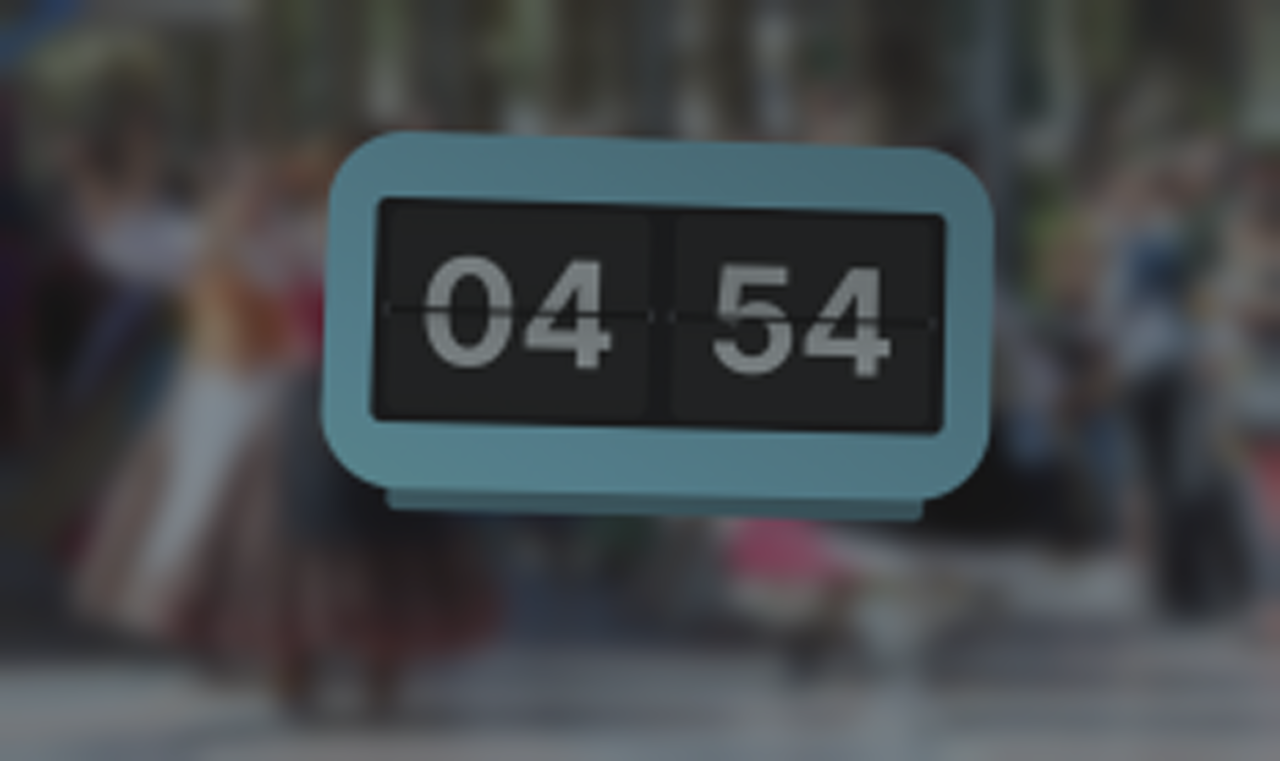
4:54
